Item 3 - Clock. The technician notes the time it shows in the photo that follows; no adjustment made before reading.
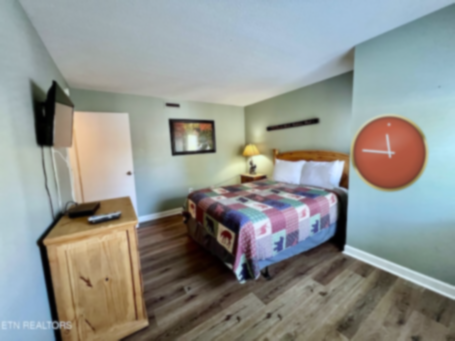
11:46
